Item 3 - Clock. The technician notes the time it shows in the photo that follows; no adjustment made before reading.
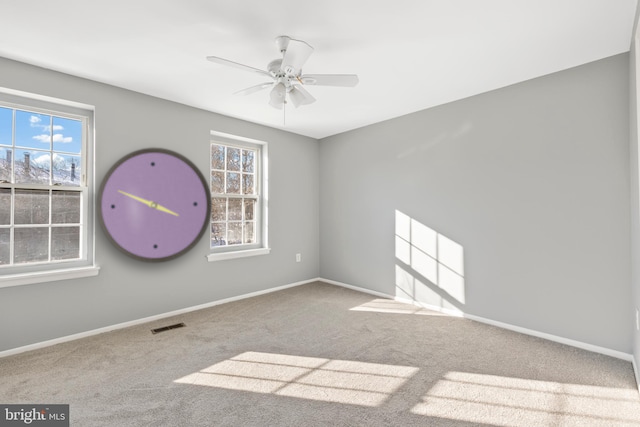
3:49
